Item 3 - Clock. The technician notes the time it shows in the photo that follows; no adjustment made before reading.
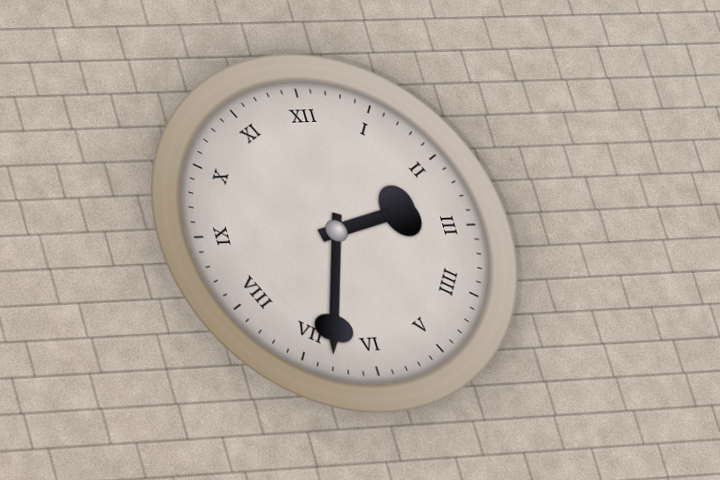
2:33
